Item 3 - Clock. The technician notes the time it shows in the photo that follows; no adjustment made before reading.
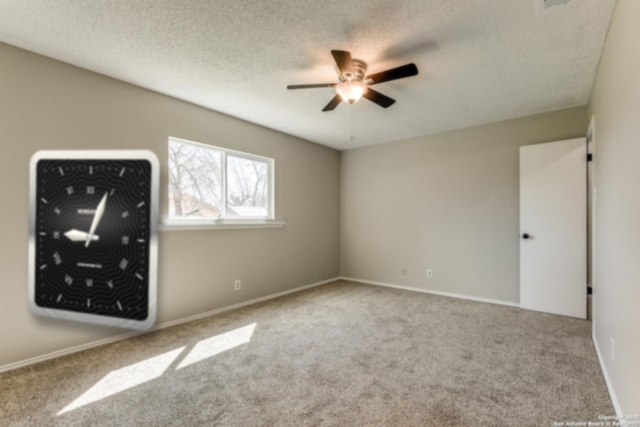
9:04
